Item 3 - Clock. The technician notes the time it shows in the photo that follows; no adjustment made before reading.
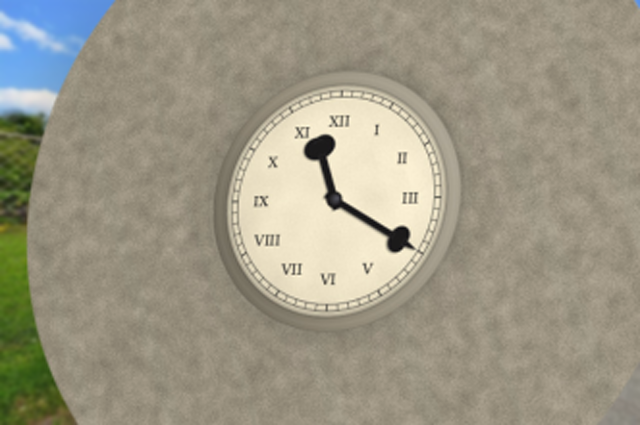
11:20
